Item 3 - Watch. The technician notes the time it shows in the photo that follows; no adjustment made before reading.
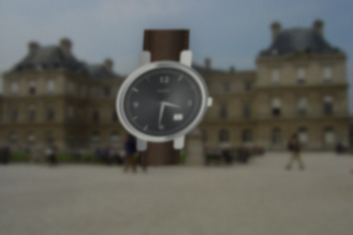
3:31
